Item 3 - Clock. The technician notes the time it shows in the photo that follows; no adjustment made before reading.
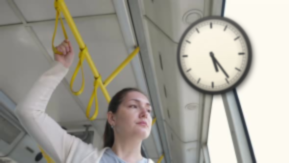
5:24
